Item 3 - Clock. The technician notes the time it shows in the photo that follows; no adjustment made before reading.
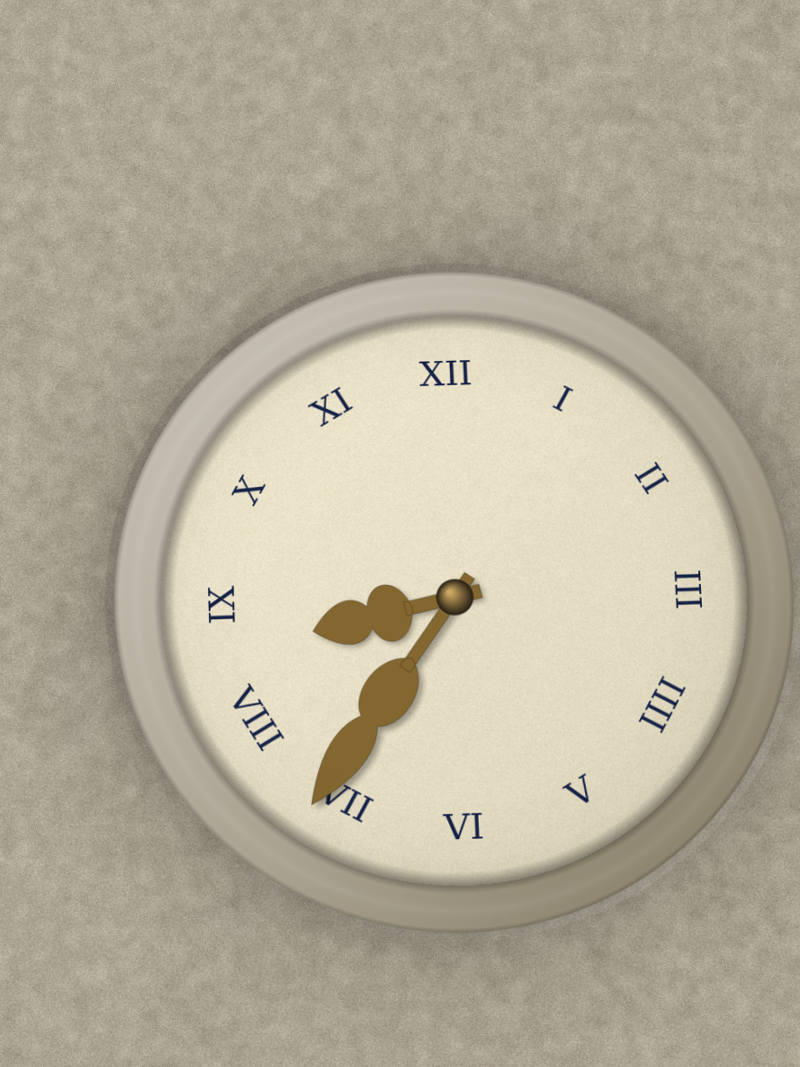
8:36
